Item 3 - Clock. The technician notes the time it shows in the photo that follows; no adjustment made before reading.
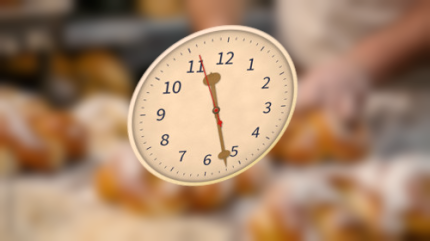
11:26:56
